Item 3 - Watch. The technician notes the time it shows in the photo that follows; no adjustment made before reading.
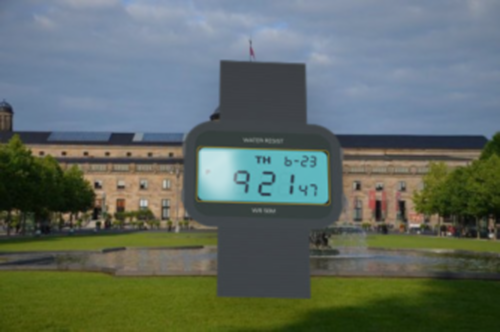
9:21:47
